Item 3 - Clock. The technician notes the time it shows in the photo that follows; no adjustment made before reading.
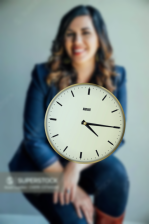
4:15
